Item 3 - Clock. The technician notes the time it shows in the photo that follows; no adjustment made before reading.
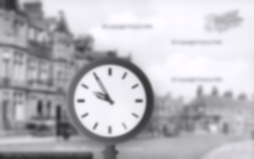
9:55
